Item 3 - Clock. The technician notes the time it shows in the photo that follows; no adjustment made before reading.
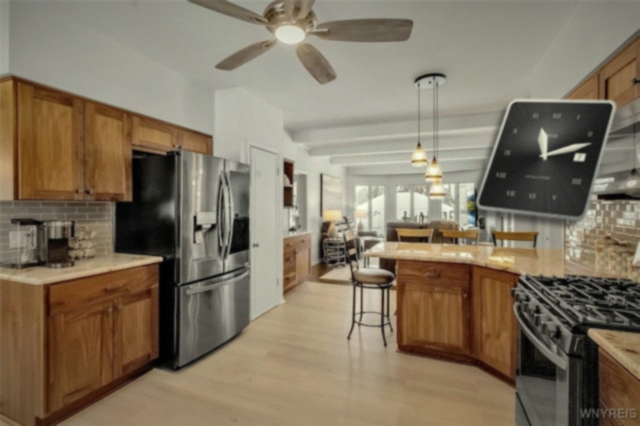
11:12
